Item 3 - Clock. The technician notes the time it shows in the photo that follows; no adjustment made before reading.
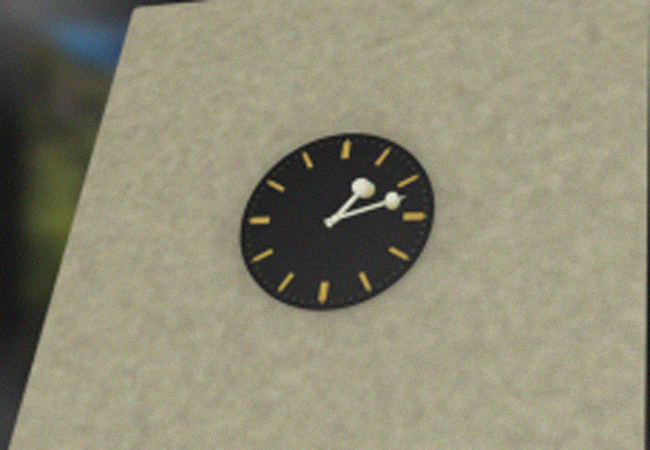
1:12
